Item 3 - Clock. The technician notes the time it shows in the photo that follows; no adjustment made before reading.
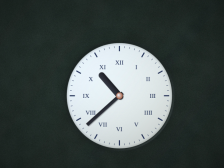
10:38
